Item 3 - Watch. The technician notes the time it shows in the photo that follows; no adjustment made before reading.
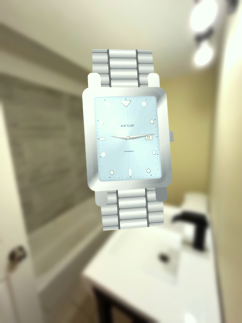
9:14
